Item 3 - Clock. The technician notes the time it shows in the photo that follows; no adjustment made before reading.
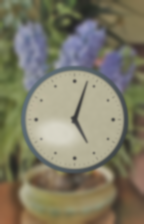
5:03
